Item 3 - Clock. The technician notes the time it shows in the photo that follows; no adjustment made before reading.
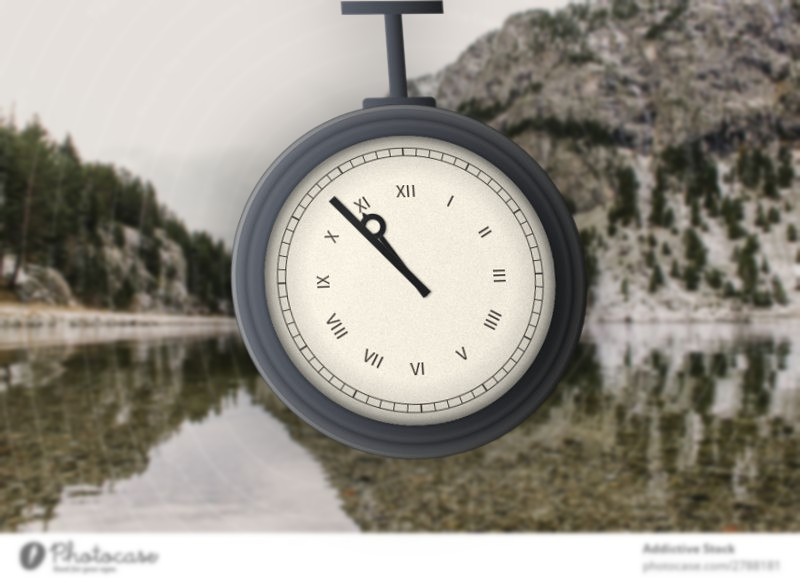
10:53
